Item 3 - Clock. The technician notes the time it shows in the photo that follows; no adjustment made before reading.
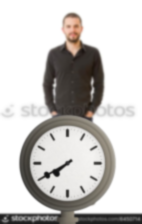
7:40
